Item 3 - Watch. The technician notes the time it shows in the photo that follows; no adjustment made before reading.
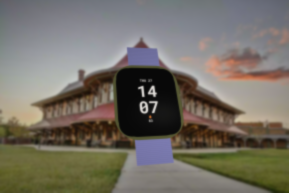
14:07
